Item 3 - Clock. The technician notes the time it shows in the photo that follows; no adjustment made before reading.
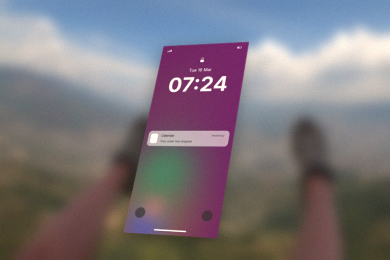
7:24
